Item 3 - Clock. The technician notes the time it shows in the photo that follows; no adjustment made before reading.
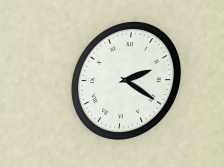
2:20
